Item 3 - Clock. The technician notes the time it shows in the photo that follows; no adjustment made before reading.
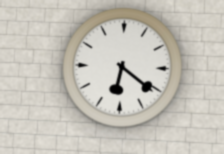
6:21
